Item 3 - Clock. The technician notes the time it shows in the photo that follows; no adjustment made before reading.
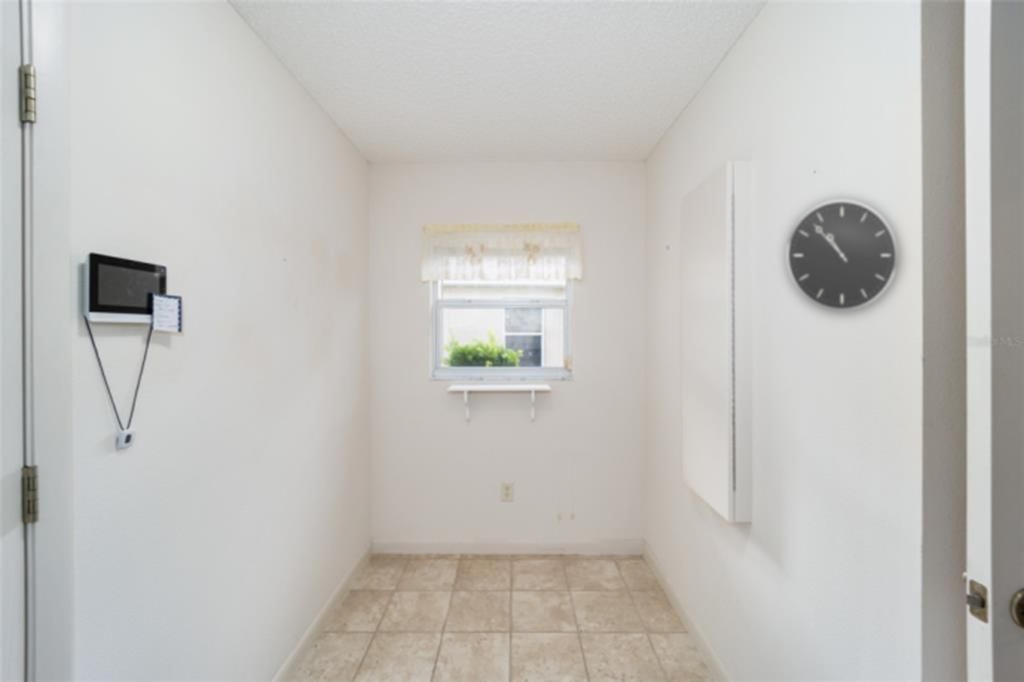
10:53
